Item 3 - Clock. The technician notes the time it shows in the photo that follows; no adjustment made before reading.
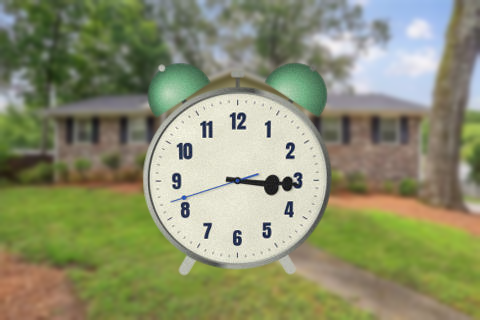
3:15:42
